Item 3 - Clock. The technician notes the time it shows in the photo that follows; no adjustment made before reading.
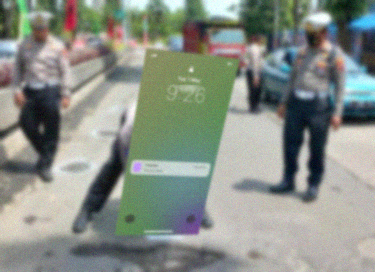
9:26
